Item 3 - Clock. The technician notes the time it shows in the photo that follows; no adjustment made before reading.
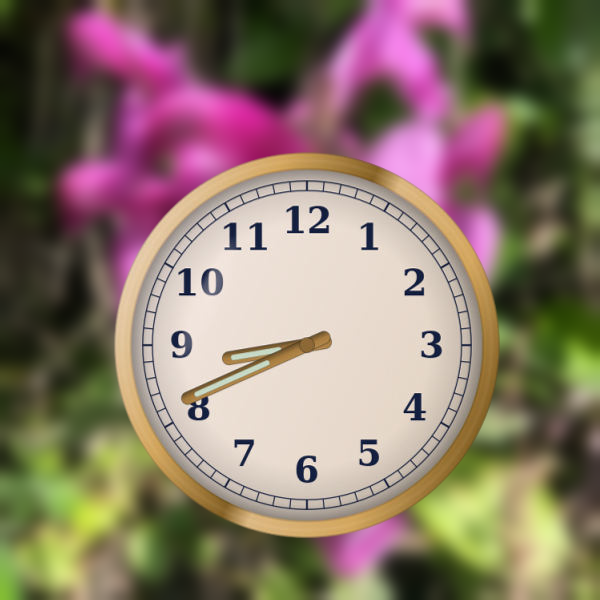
8:41
